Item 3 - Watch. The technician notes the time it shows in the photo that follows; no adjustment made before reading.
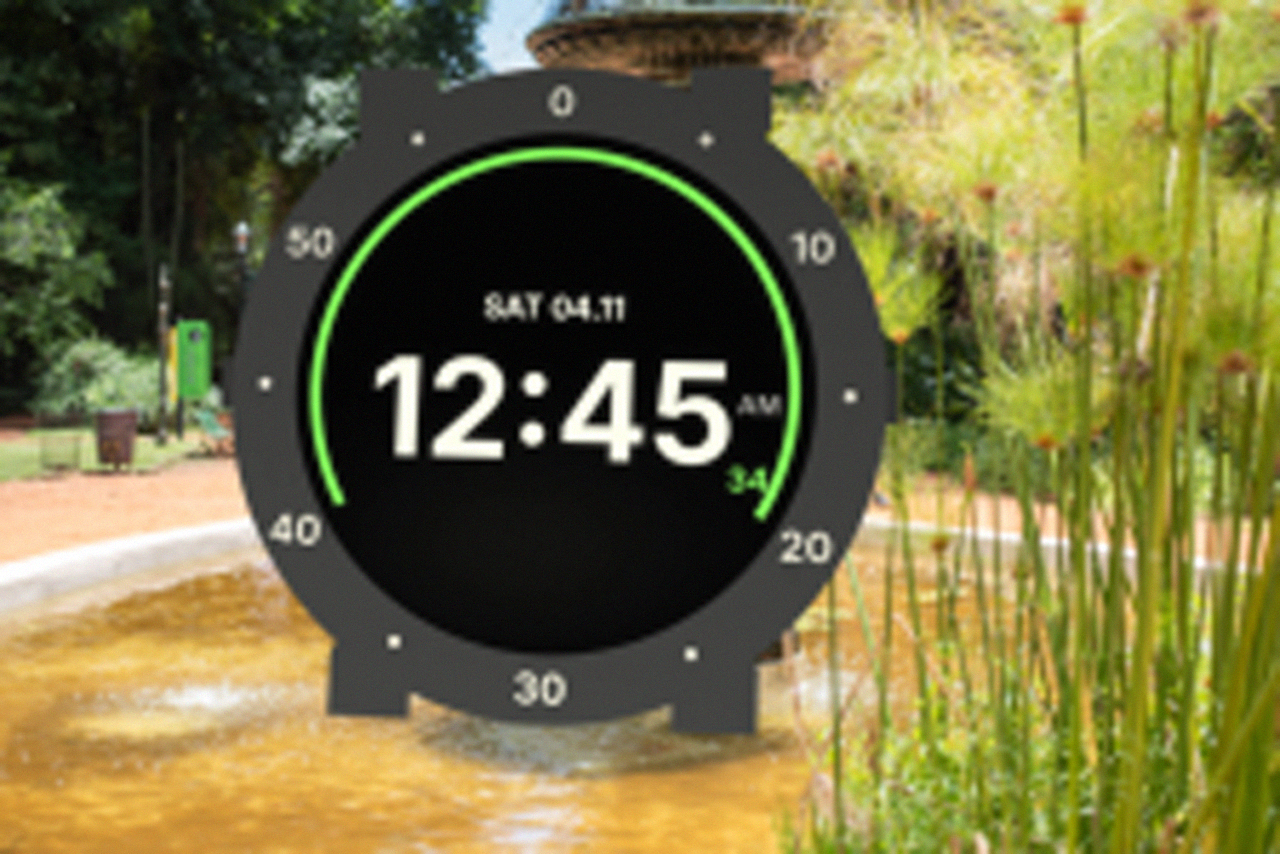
12:45
